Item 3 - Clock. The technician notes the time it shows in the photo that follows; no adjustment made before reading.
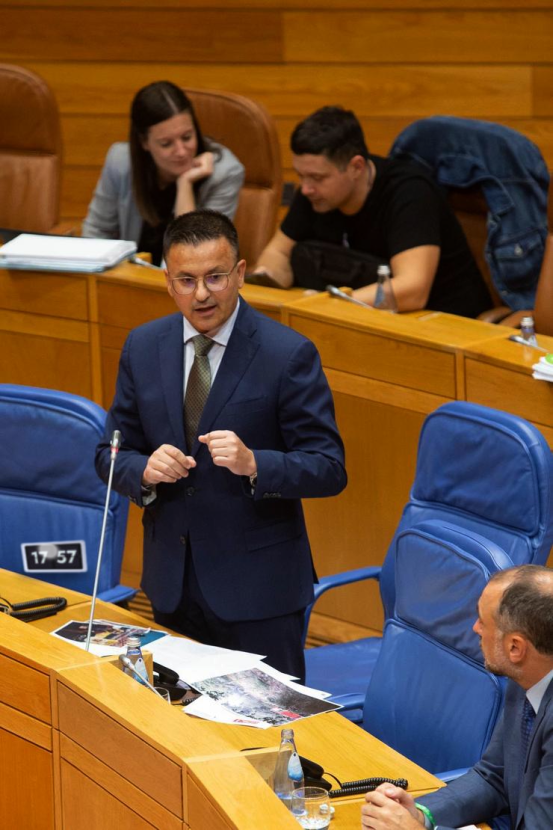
17:57
